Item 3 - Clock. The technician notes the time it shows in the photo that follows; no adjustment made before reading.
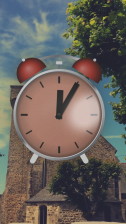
12:05
